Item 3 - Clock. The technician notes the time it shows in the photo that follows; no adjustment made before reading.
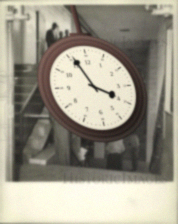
3:56
